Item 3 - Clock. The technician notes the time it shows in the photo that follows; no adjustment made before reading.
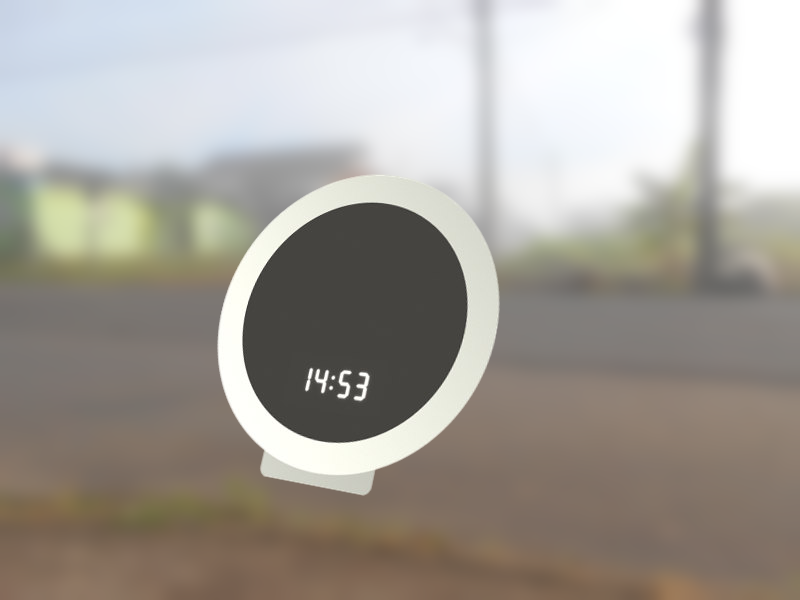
14:53
